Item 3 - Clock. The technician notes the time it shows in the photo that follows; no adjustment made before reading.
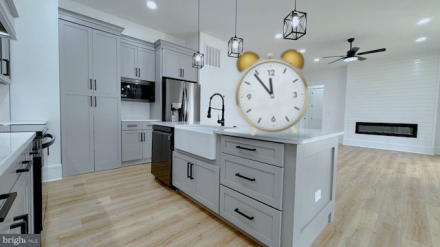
11:54
